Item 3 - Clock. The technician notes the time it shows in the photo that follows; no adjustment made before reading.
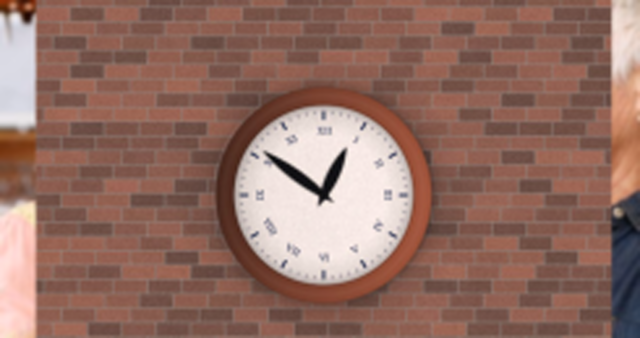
12:51
